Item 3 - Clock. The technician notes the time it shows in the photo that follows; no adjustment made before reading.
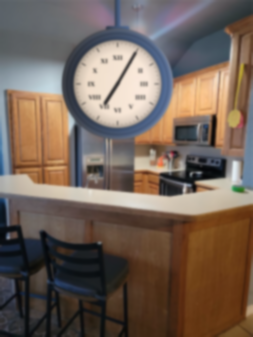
7:05
